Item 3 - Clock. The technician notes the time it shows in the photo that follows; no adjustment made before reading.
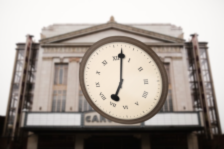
7:02
